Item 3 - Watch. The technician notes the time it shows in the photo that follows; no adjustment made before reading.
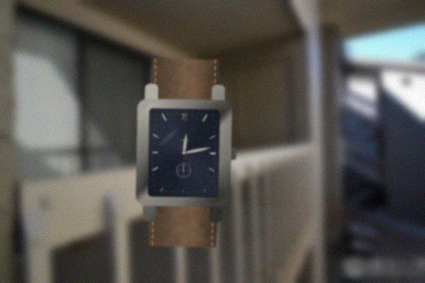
12:13
